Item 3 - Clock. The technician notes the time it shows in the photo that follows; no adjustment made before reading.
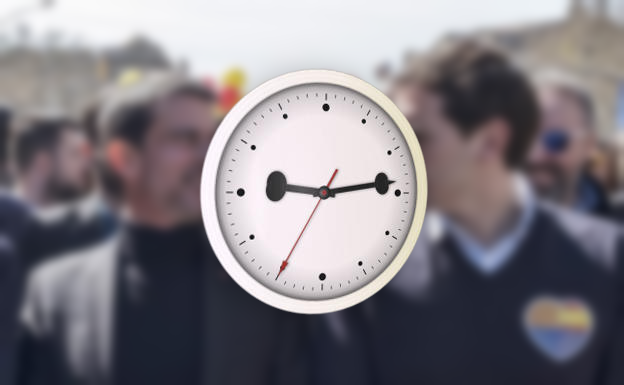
9:13:35
